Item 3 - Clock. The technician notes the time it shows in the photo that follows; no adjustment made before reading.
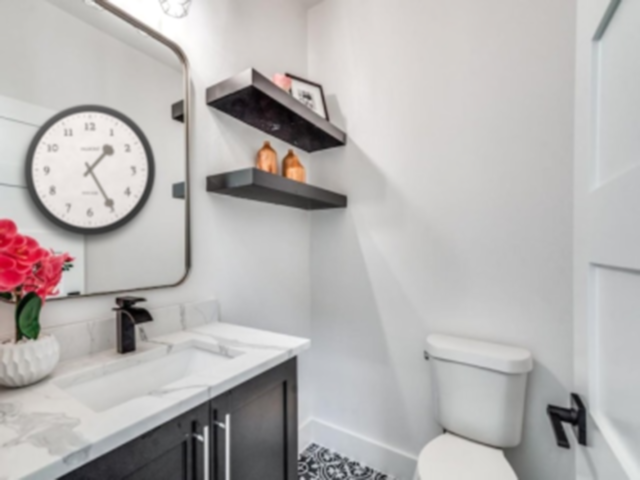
1:25
